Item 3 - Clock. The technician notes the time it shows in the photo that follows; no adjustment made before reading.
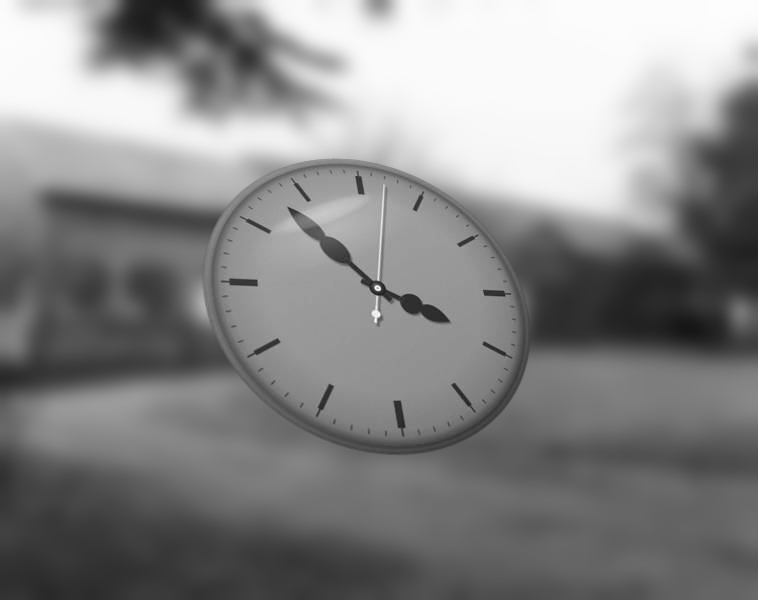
3:53:02
